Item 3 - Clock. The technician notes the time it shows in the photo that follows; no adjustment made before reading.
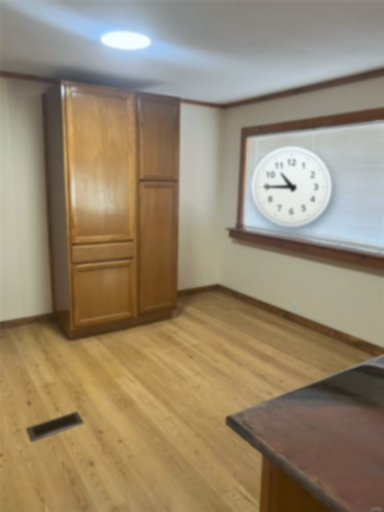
10:45
